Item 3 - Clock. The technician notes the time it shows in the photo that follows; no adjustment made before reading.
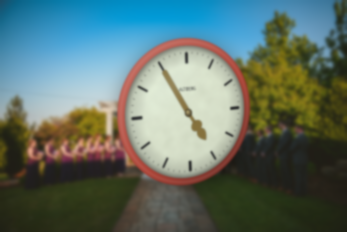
4:55
